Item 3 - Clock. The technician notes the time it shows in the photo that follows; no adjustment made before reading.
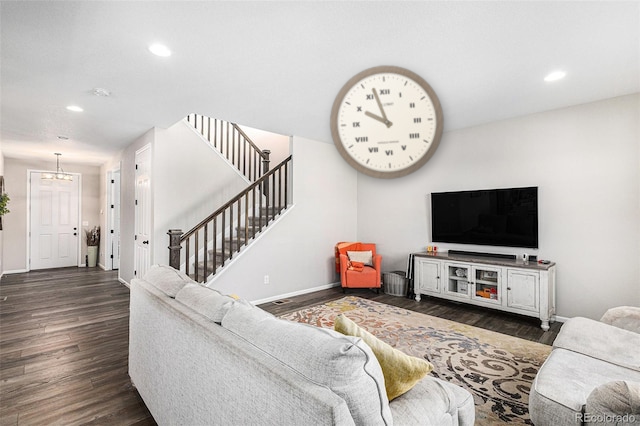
9:57
